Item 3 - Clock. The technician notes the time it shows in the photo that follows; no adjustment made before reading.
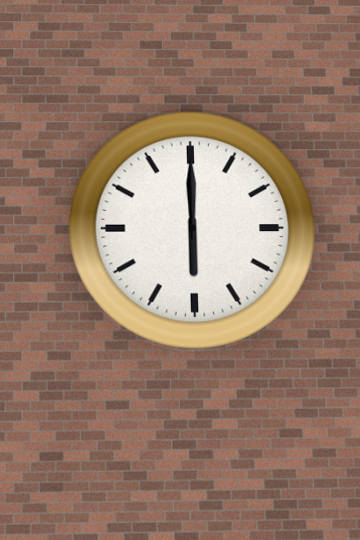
6:00
